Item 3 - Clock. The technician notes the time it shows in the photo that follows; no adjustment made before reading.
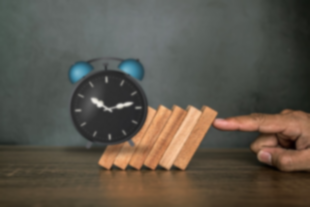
10:13
